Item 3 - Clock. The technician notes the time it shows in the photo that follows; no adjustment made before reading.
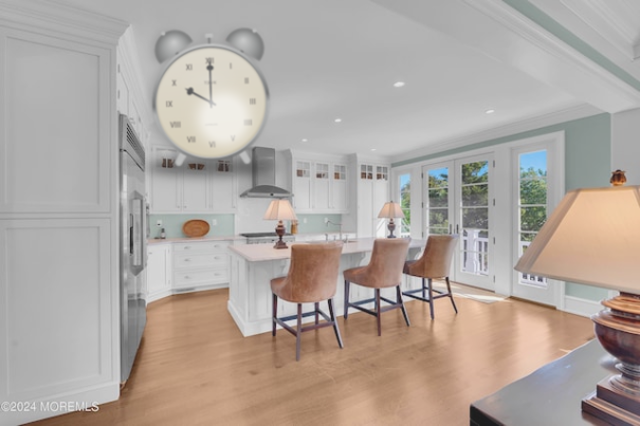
10:00
